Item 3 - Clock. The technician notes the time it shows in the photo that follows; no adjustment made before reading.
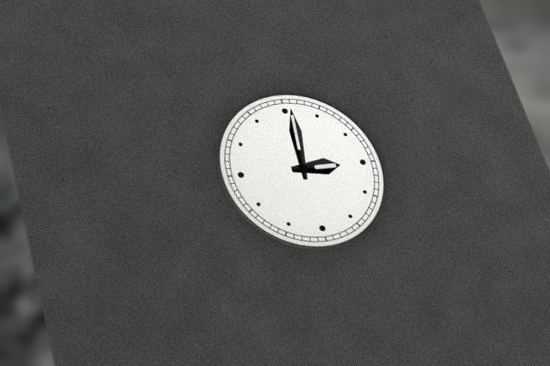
3:01
